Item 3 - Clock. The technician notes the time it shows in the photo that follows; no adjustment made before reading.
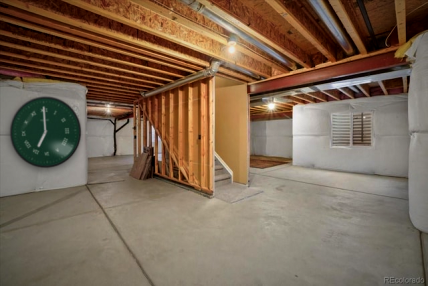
7:00
